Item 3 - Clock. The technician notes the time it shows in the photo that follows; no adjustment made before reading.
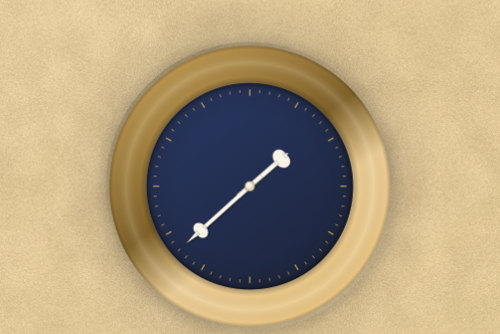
1:38
